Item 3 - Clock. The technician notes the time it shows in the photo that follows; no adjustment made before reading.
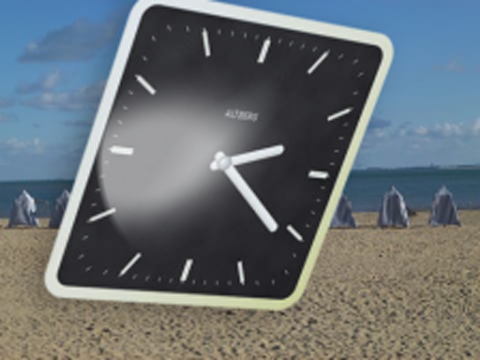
2:21
